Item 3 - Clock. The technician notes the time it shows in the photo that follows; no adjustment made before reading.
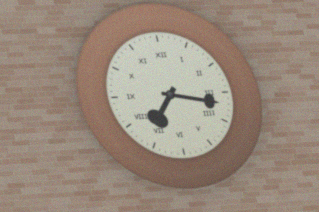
7:17
